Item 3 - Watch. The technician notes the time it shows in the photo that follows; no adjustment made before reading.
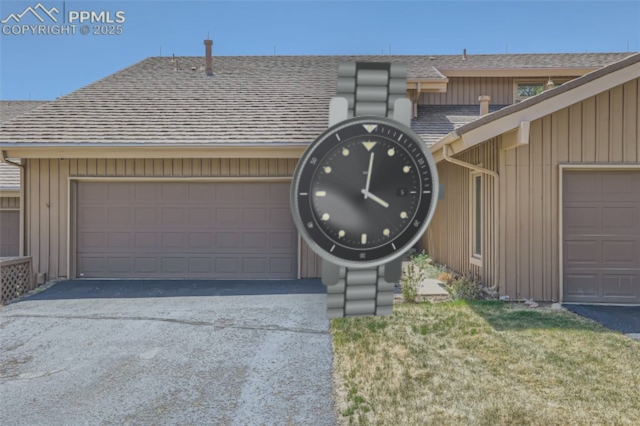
4:01
